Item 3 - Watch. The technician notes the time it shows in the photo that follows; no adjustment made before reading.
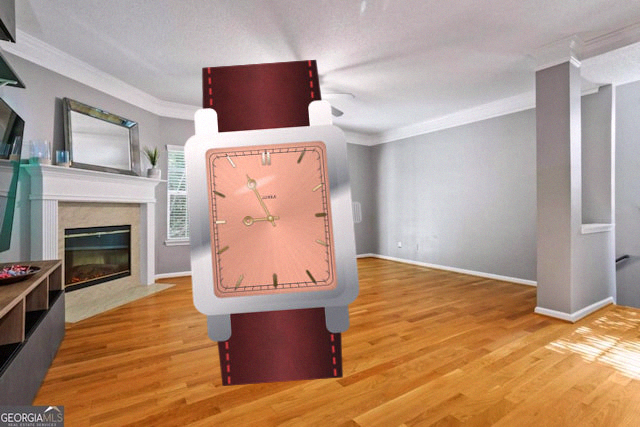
8:56
